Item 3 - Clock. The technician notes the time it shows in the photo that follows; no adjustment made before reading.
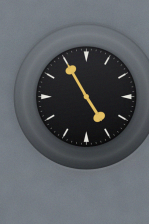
4:55
